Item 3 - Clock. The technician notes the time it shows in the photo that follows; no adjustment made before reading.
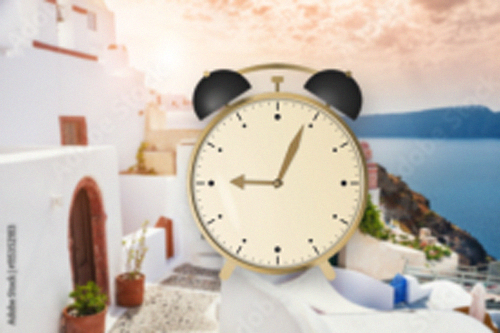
9:04
